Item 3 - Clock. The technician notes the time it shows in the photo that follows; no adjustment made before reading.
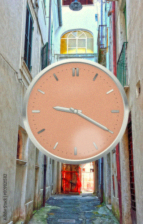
9:20
